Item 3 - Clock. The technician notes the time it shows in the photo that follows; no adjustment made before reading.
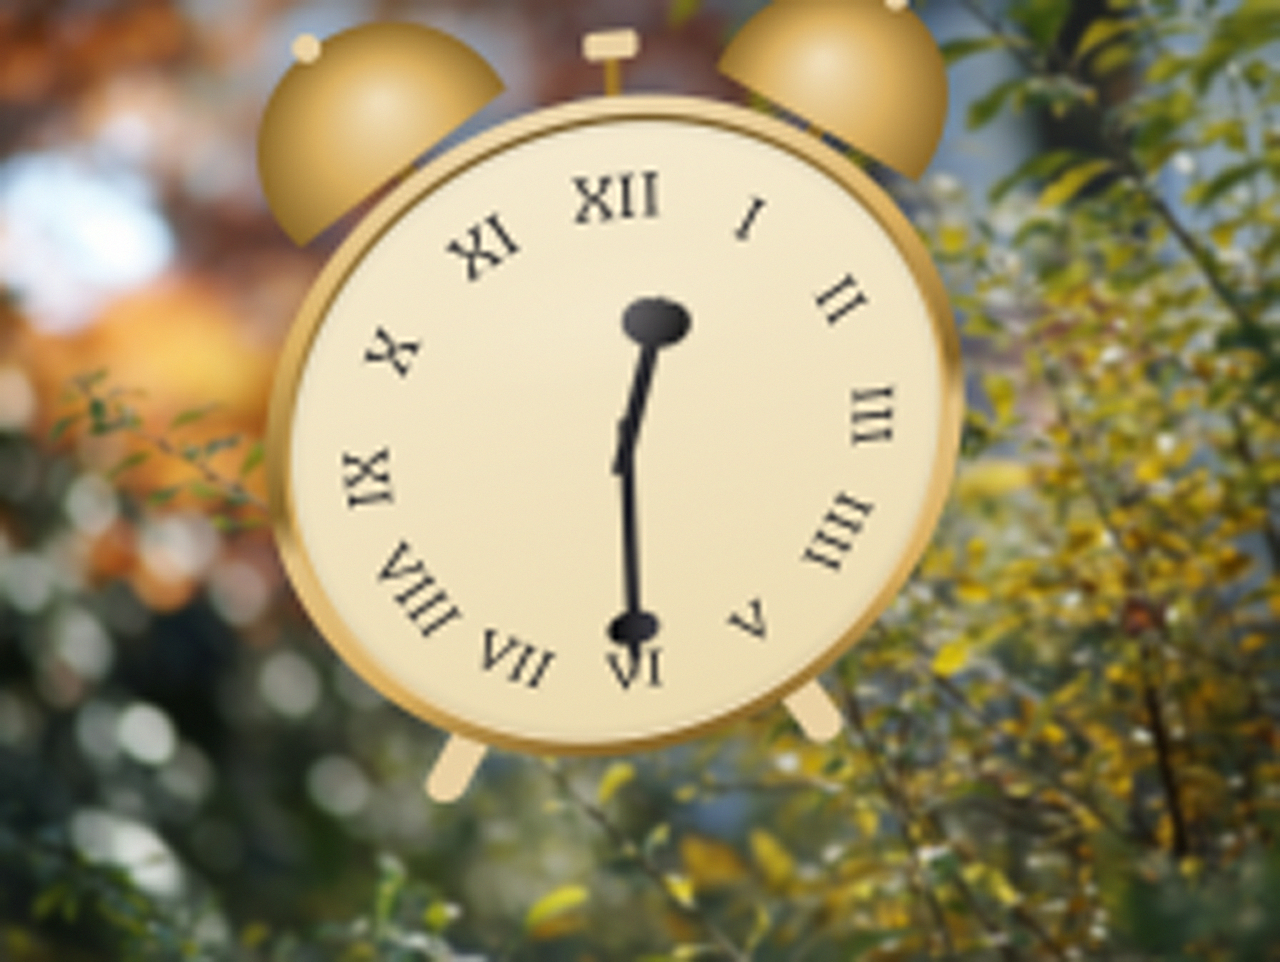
12:30
